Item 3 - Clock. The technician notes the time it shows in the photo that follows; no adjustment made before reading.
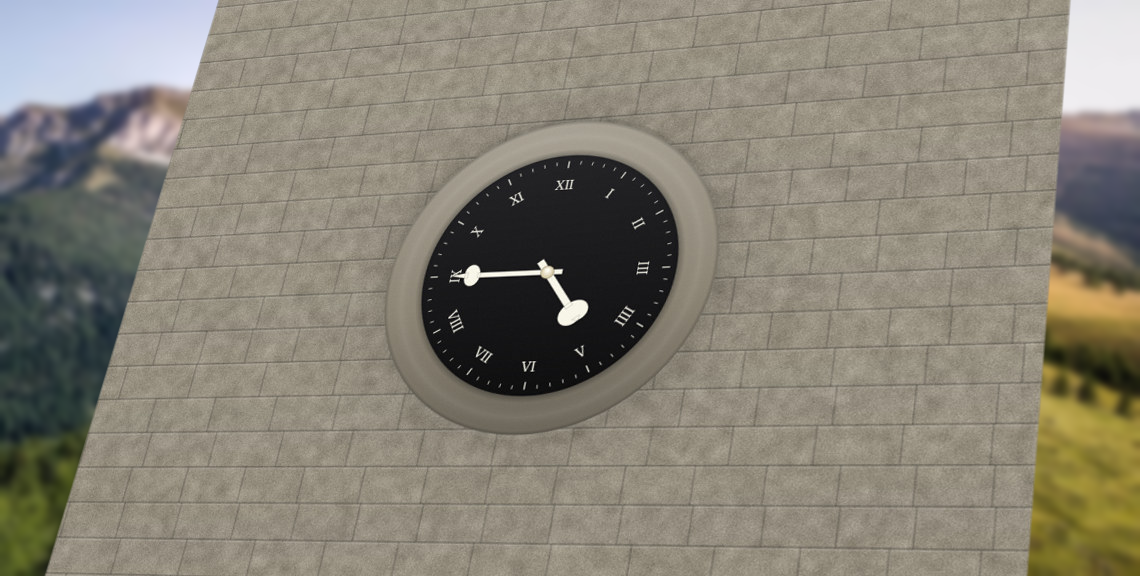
4:45
